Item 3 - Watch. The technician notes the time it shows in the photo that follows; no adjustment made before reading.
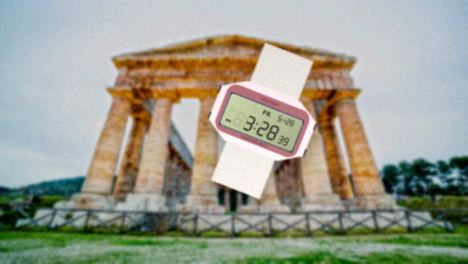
3:28
